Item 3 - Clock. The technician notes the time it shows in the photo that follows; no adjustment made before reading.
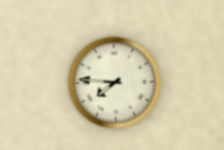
7:46
